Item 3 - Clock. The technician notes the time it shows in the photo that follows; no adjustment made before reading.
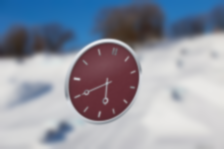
5:40
